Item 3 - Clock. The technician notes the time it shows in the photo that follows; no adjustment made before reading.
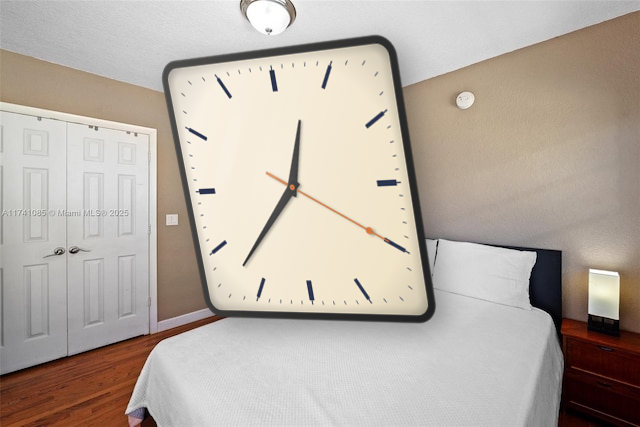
12:37:20
